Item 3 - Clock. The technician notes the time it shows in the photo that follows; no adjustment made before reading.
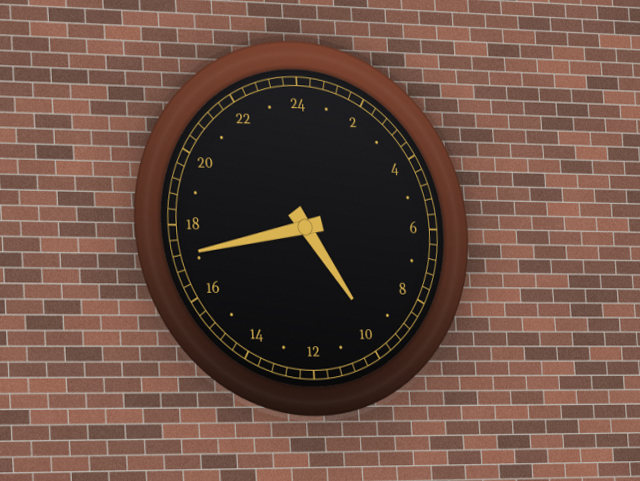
9:43
